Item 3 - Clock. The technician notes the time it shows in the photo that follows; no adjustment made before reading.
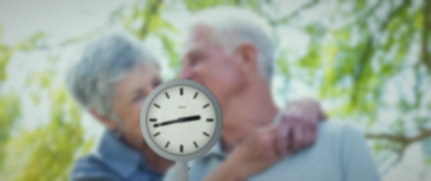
2:43
